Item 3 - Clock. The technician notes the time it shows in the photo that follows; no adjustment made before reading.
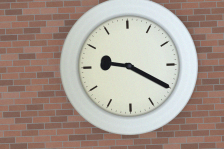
9:20
